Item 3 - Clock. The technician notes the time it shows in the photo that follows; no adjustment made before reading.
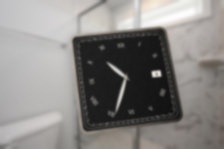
10:34
